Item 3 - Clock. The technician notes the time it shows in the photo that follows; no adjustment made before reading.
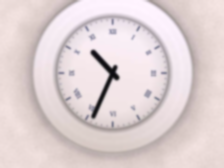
10:34
